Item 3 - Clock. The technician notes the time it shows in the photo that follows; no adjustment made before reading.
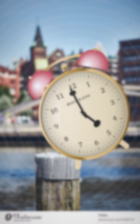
4:59
